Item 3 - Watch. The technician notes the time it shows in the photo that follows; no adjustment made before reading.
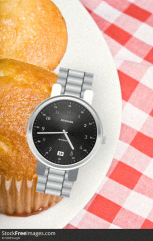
4:43
